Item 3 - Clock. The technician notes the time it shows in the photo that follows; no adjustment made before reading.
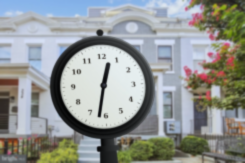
12:32
